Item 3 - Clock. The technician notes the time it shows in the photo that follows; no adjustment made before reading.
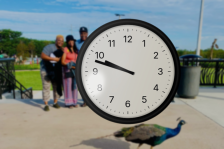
9:48
